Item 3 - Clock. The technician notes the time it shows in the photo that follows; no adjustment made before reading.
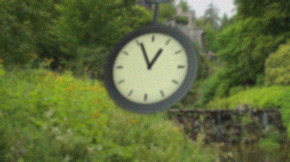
12:56
